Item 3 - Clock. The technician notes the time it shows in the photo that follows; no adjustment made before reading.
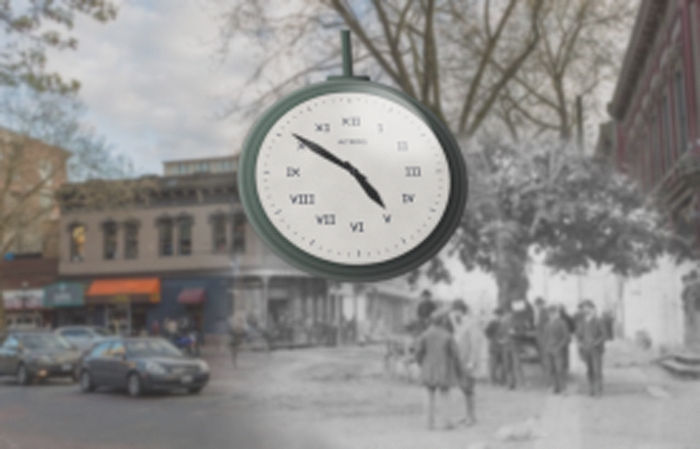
4:51
